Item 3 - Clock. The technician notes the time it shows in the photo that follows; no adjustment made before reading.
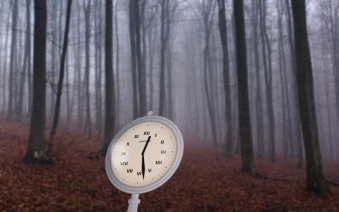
12:28
